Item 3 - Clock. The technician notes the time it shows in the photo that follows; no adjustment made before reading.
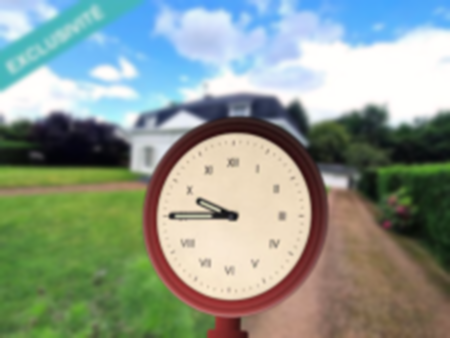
9:45
